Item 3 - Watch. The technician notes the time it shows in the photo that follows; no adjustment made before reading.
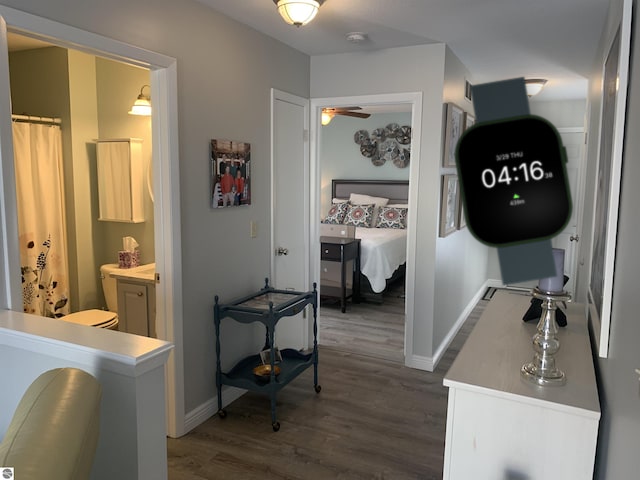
4:16
